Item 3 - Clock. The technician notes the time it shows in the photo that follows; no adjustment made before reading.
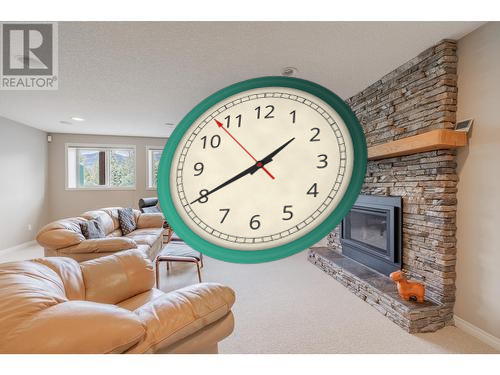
1:39:53
